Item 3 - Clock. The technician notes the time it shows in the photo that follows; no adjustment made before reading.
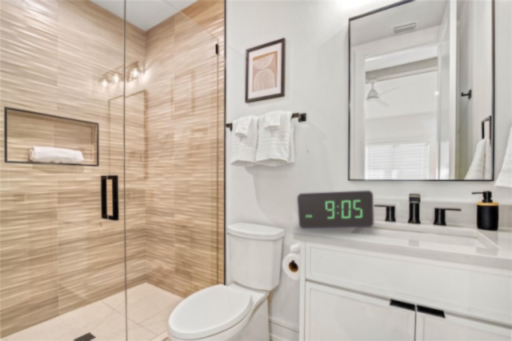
9:05
